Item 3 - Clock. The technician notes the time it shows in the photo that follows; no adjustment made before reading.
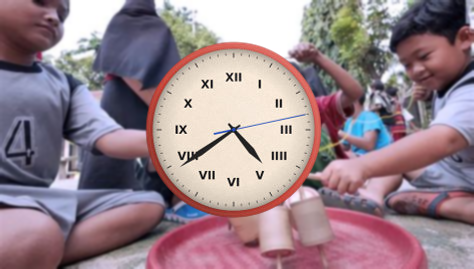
4:39:13
